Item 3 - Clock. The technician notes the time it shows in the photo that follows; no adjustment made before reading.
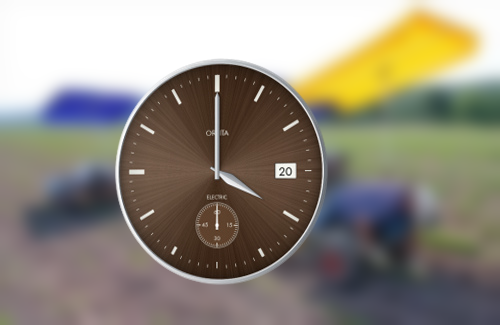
4:00
